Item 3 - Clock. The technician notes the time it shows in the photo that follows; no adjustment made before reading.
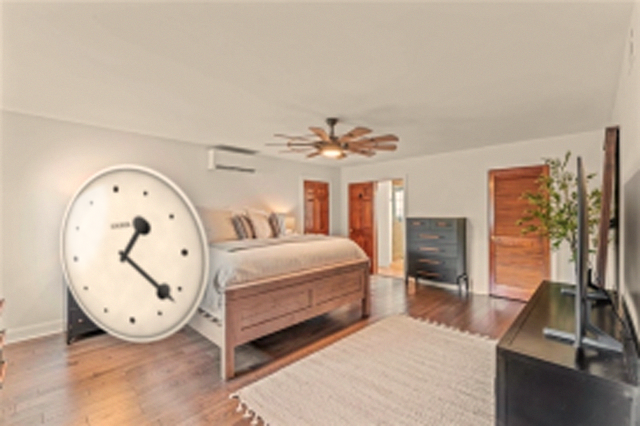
1:22
